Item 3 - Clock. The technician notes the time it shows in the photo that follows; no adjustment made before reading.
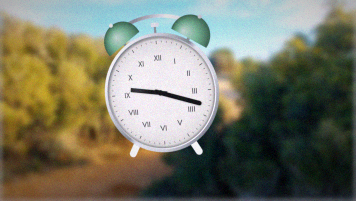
9:18
